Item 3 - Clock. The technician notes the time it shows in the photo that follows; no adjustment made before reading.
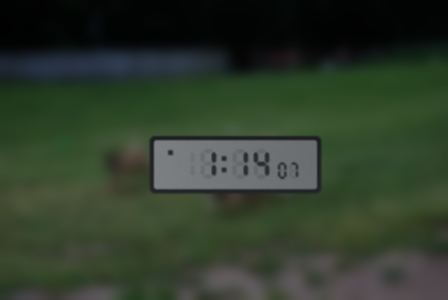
1:14:07
